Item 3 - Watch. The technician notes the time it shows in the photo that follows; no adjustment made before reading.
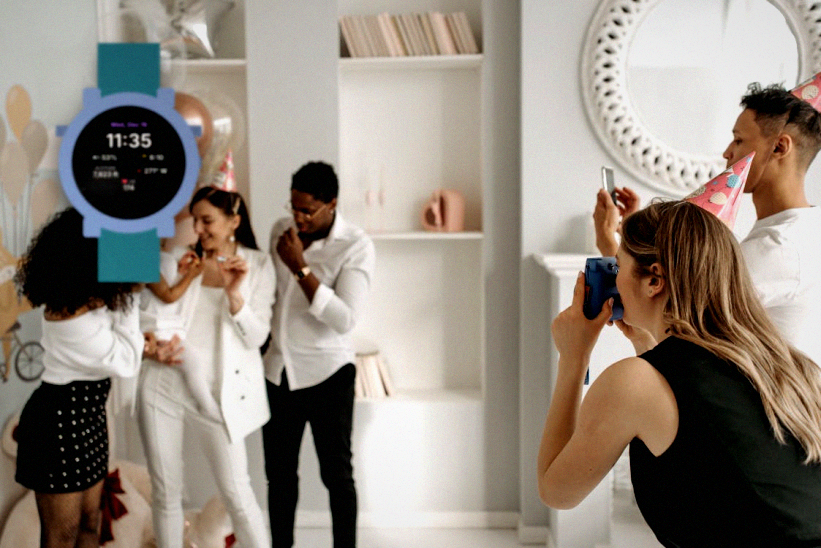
11:35
